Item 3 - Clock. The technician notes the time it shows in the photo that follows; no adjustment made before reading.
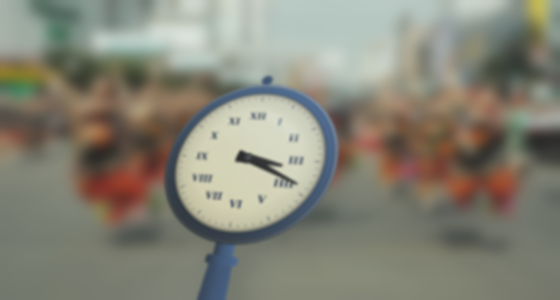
3:19
